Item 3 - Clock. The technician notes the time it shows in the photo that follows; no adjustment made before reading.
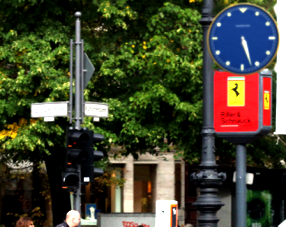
5:27
